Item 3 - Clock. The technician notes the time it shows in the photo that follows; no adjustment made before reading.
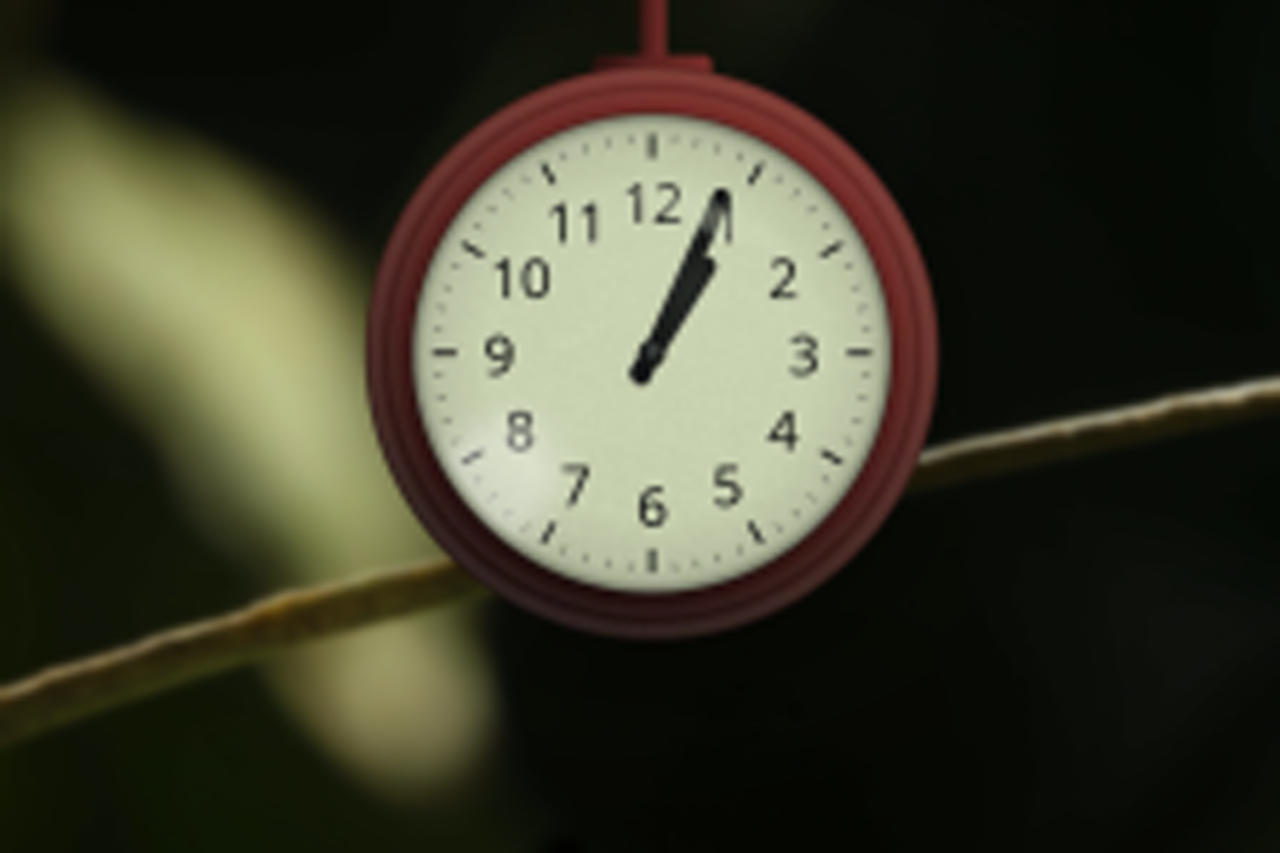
1:04
